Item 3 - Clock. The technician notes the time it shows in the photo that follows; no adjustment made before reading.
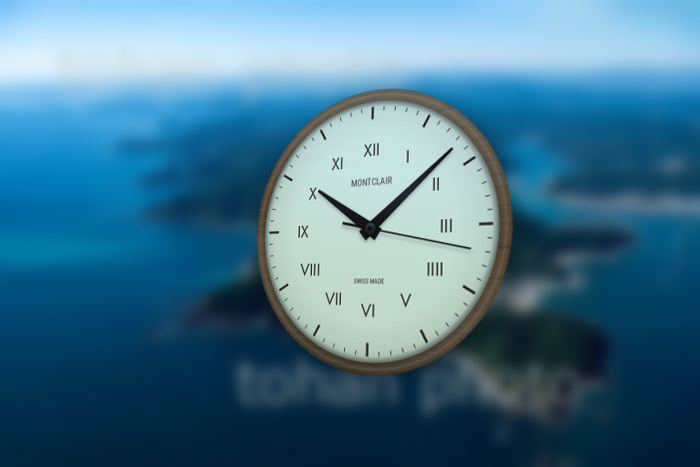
10:08:17
